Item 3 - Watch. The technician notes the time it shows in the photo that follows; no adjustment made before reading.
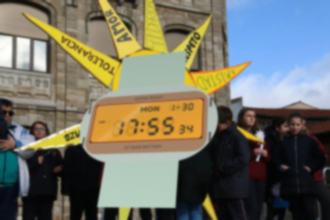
17:55
